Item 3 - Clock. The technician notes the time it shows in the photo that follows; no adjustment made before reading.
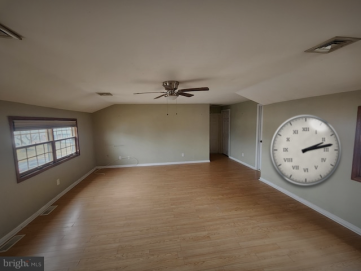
2:13
